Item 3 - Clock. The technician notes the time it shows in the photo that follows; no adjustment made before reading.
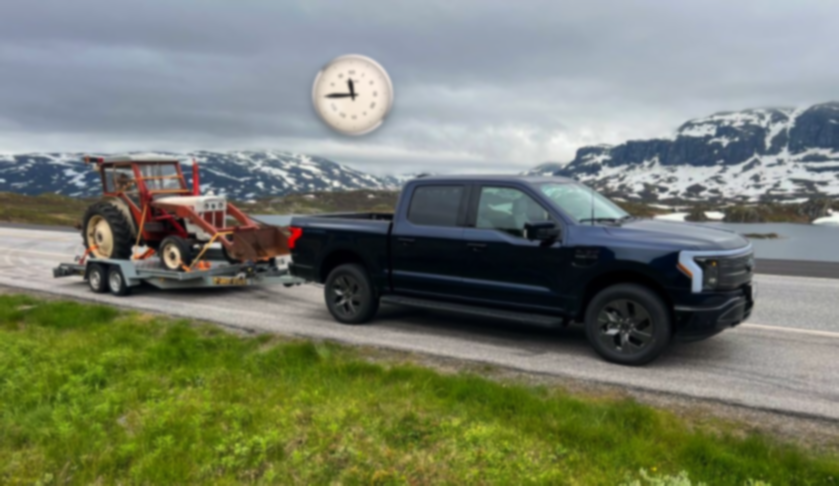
11:45
